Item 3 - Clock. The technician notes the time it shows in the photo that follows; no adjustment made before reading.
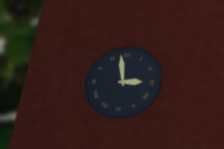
2:58
